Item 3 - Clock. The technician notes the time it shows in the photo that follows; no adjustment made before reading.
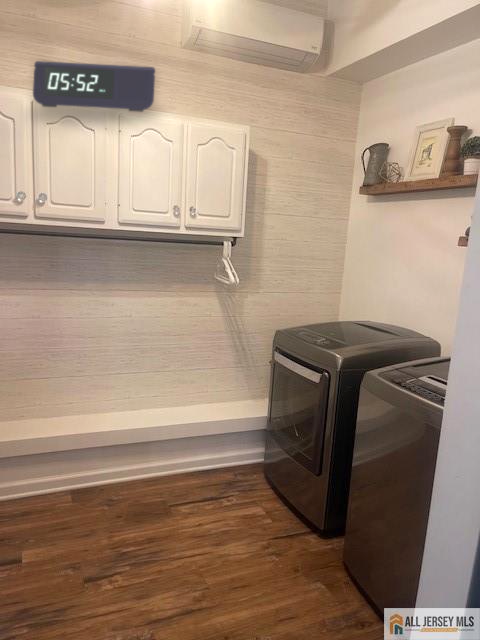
5:52
